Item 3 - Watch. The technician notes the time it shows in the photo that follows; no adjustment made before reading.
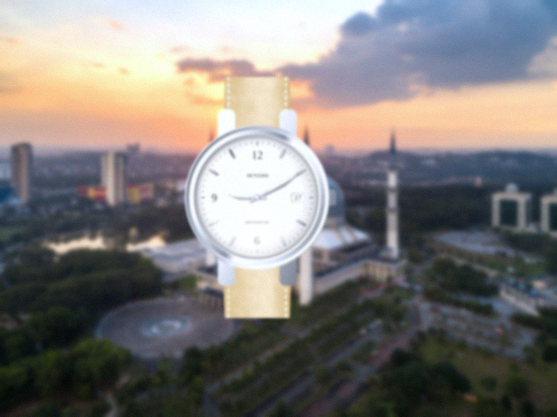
9:10
